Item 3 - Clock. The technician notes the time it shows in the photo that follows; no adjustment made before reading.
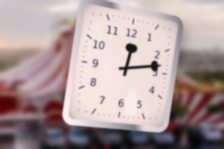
12:13
